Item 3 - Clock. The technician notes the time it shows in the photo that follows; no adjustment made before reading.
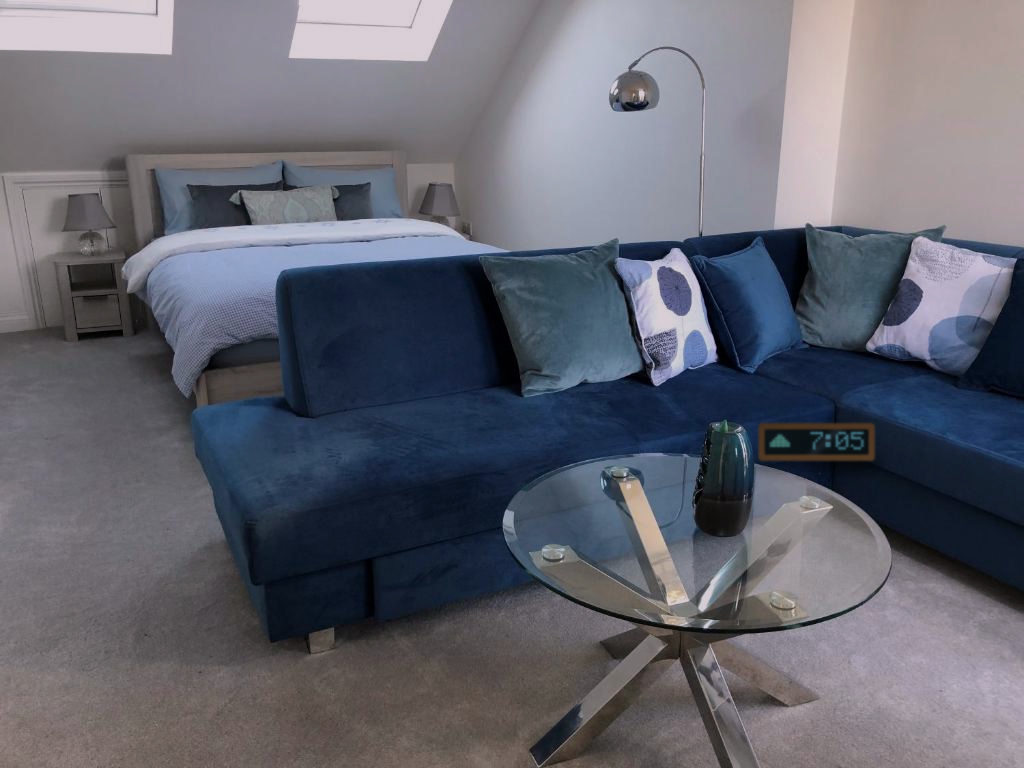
7:05
